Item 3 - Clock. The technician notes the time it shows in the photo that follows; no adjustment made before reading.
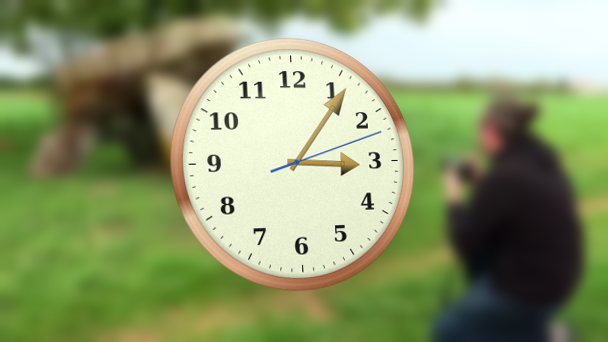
3:06:12
